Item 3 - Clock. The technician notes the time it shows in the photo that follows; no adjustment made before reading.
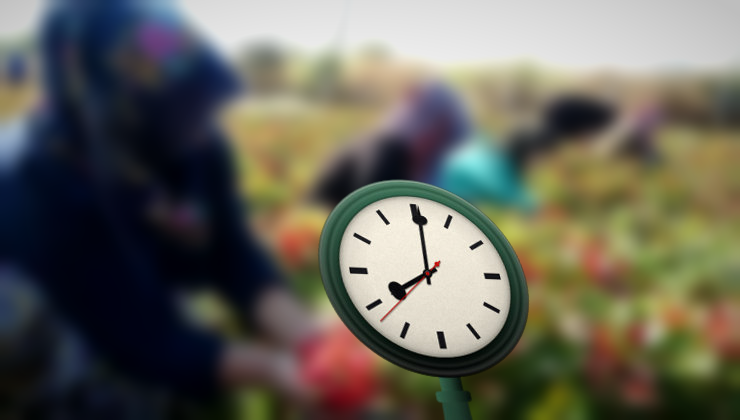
8:00:38
